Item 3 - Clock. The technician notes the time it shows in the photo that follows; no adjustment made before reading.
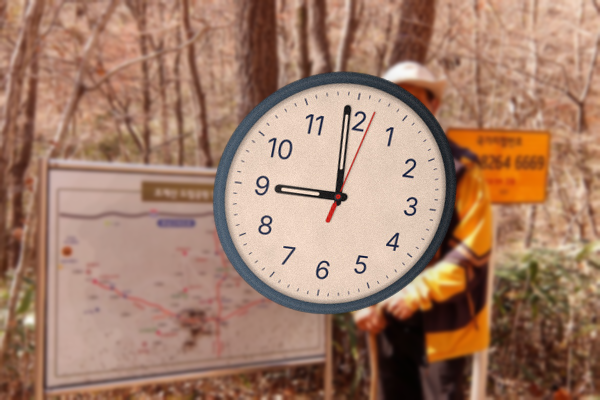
8:59:02
